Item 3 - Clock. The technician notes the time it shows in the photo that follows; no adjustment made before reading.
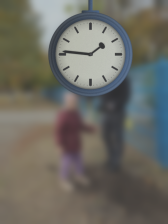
1:46
